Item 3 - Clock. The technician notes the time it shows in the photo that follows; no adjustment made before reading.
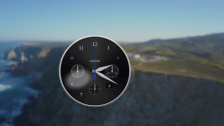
2:20
